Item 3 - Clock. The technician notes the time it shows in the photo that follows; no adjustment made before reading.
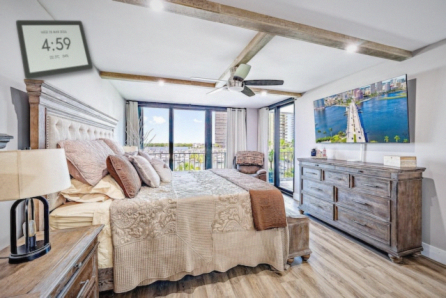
4:59
